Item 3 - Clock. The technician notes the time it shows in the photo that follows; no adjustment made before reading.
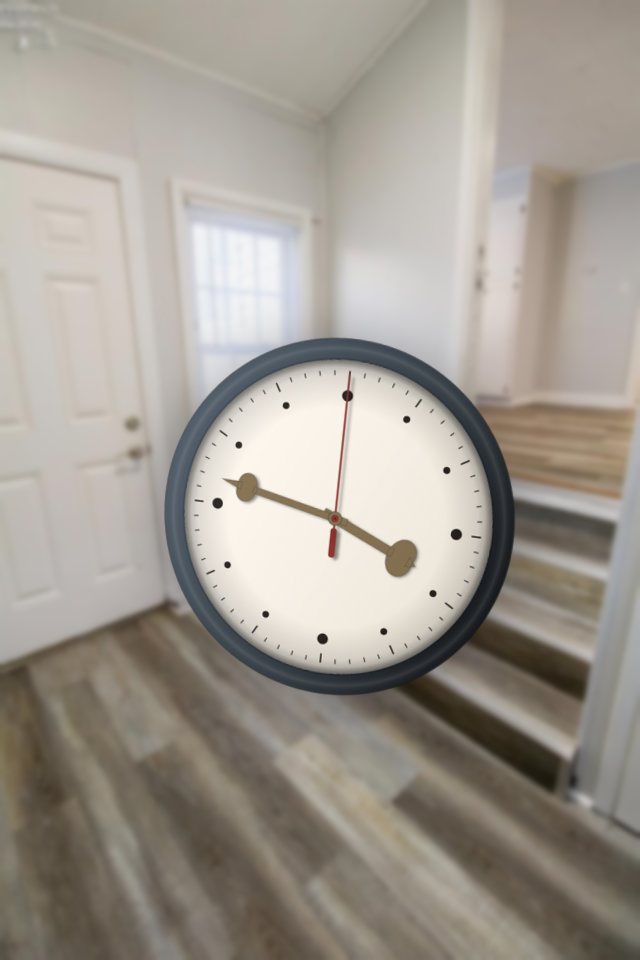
3:47:00
